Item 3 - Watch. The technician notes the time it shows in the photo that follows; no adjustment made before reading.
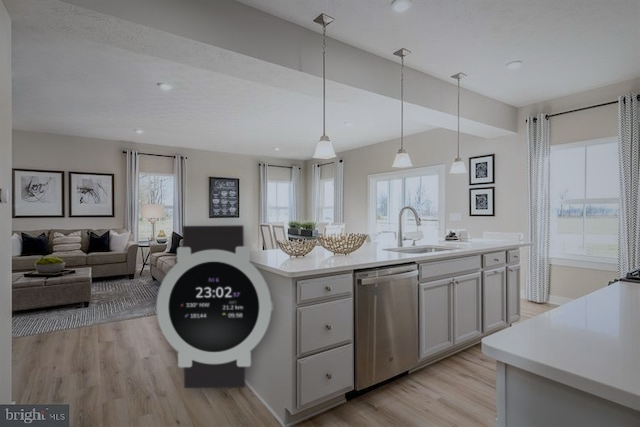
23:02
